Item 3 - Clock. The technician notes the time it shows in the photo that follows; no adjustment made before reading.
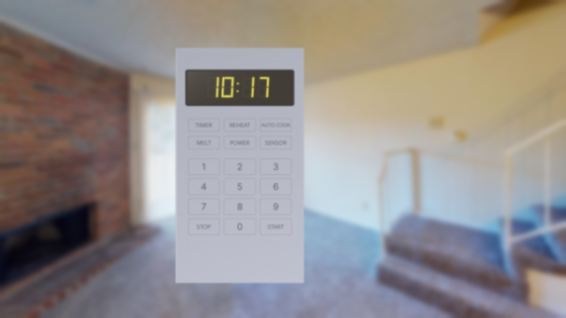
10:17
